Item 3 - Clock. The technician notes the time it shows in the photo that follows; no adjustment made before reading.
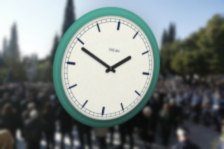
1:49
